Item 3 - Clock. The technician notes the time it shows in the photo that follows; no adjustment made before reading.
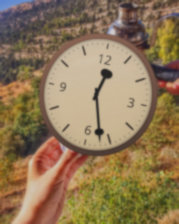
12:27
